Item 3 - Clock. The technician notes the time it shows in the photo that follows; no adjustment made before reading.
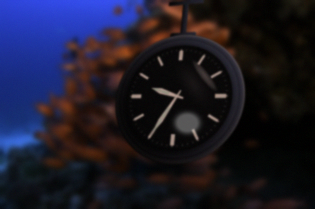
9:35
